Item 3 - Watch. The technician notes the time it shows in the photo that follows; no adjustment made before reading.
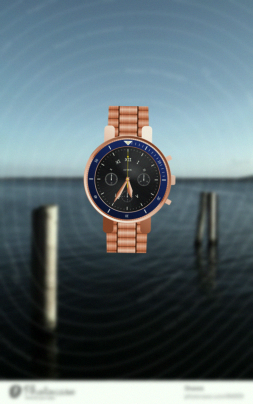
5:35
